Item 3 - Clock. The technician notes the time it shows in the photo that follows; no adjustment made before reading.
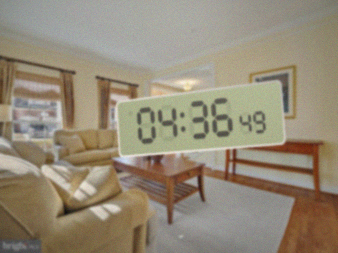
4:36:49
